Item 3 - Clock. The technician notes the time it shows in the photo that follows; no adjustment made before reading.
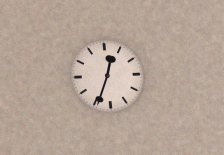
12:34
